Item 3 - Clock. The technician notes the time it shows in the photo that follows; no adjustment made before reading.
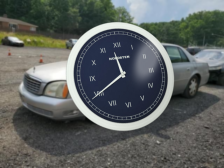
11:40
